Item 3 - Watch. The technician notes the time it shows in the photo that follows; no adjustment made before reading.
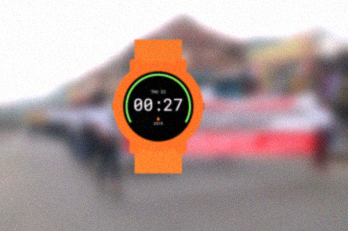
0:27
